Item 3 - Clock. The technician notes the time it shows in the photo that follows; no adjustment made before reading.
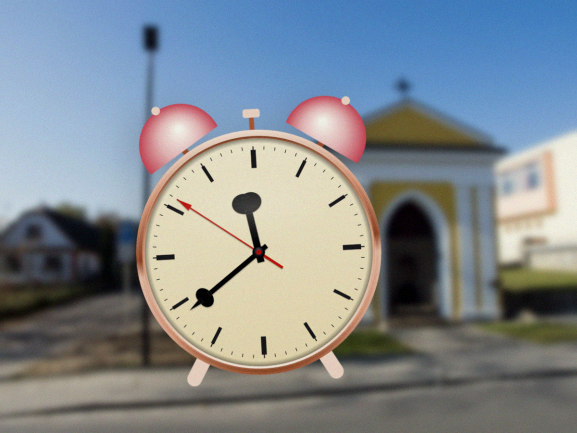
11:38:51
